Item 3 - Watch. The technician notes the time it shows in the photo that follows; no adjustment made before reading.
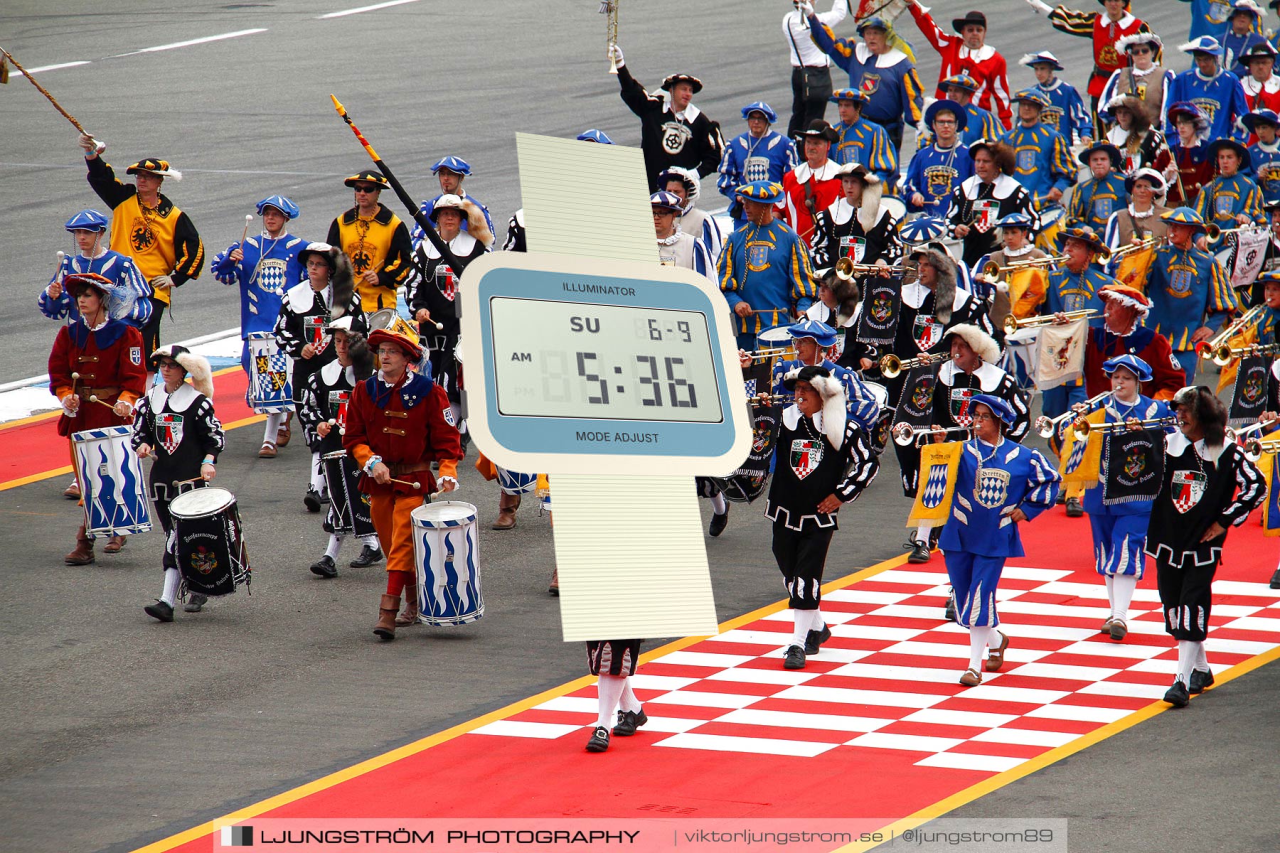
5:36
